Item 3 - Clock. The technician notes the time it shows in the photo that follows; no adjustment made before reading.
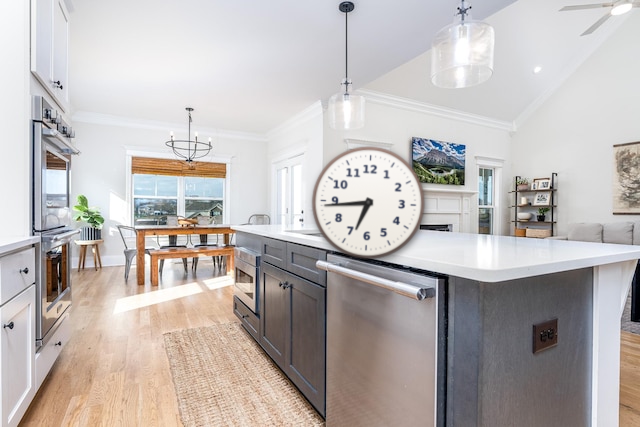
6:44
